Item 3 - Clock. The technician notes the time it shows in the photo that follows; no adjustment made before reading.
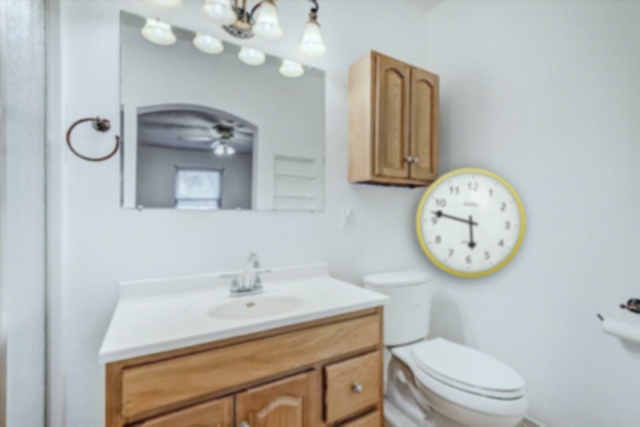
5:47
